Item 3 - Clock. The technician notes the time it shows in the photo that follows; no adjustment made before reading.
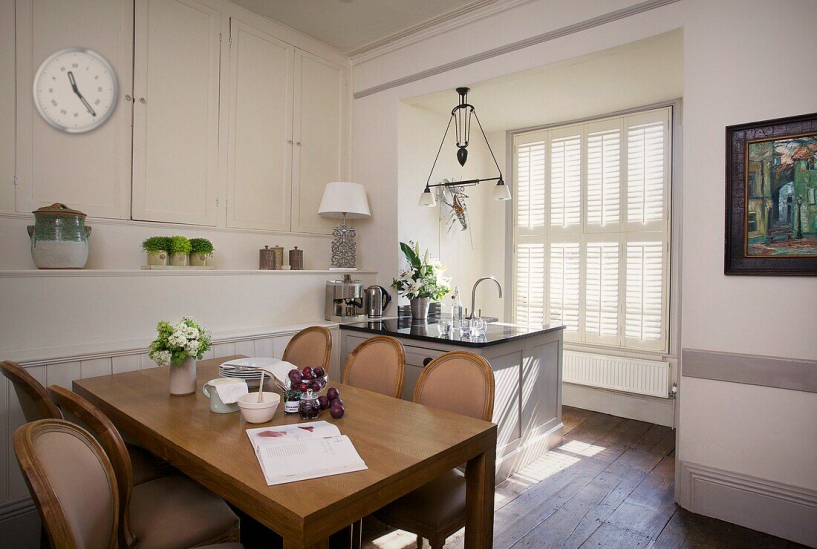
11:24
